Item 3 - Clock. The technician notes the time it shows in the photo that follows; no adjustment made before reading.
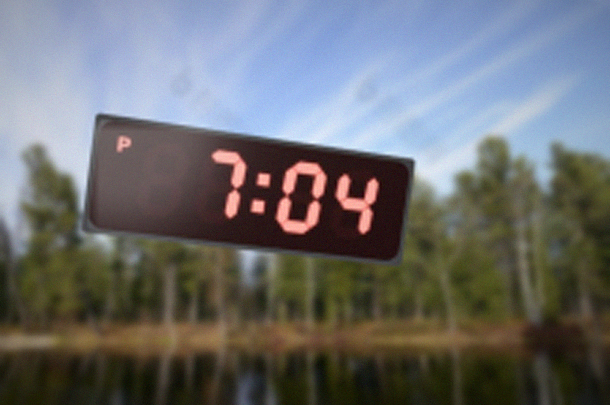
7:04
